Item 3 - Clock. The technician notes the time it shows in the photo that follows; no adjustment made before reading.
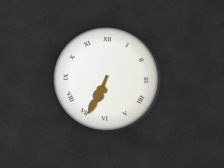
6:34
